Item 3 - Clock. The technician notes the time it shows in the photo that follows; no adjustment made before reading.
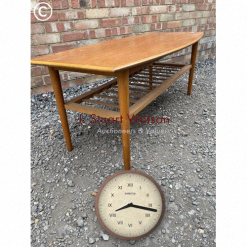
8:17
